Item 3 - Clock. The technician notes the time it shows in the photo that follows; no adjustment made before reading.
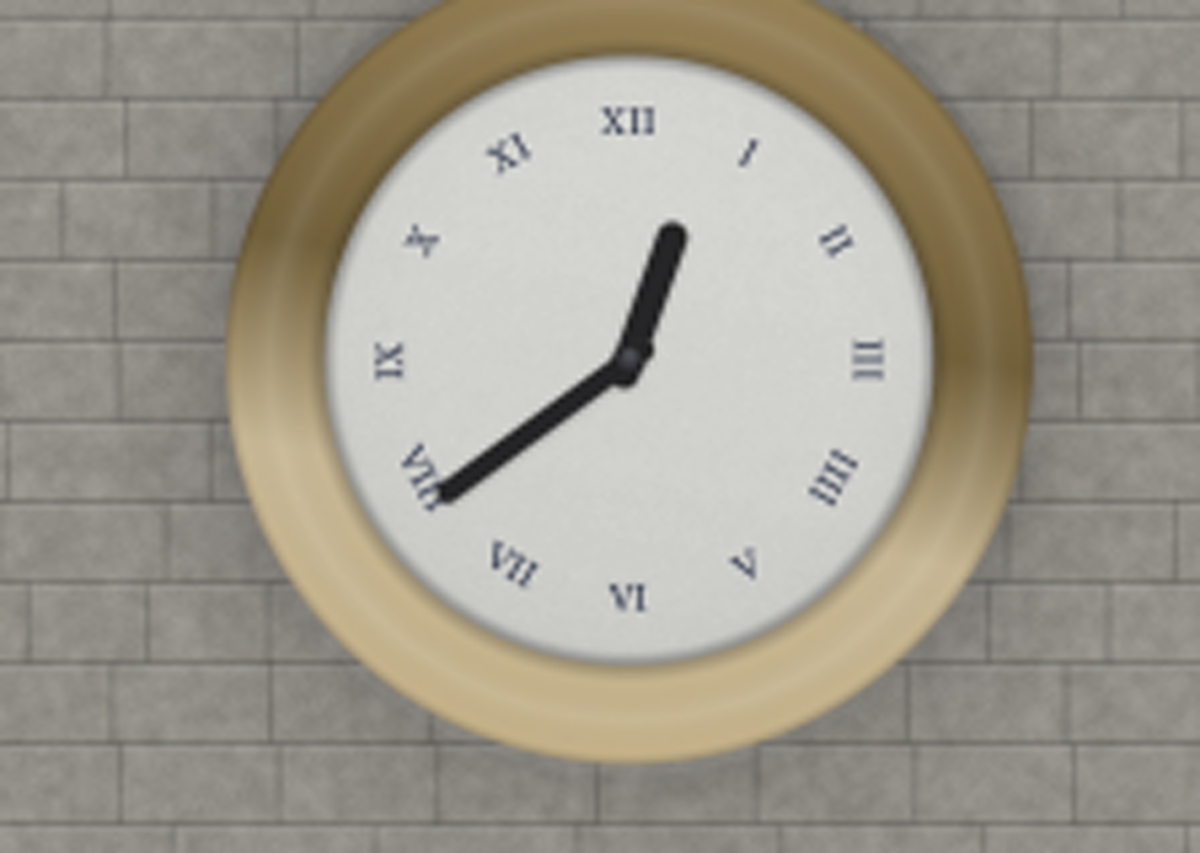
12:39
